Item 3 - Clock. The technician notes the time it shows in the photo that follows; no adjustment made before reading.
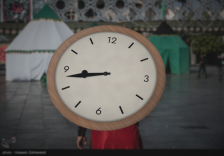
8:43
